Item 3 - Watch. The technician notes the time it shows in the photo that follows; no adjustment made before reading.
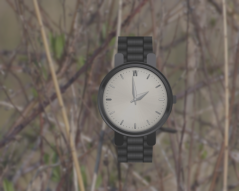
1:59
